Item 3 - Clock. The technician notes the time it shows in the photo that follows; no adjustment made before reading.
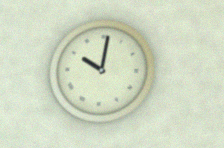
10:01
